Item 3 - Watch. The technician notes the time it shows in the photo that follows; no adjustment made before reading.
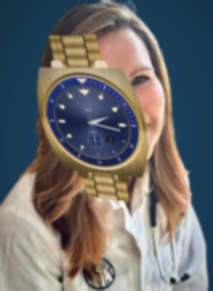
2:17
